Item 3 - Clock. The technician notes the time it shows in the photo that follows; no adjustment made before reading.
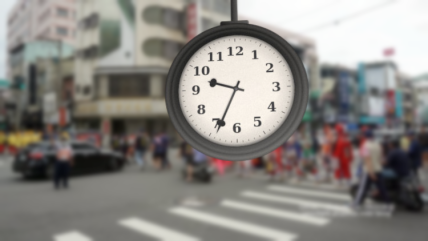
9:34
